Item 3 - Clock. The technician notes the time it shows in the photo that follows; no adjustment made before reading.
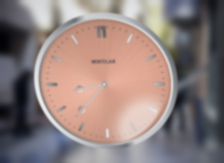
8:37
